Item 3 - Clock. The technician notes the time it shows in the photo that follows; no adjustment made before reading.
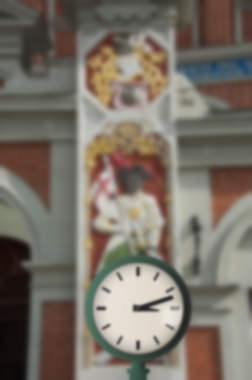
3:12
